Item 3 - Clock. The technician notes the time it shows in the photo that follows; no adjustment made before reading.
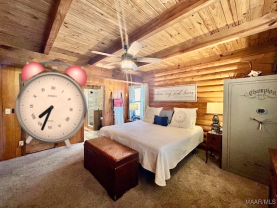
7:33
